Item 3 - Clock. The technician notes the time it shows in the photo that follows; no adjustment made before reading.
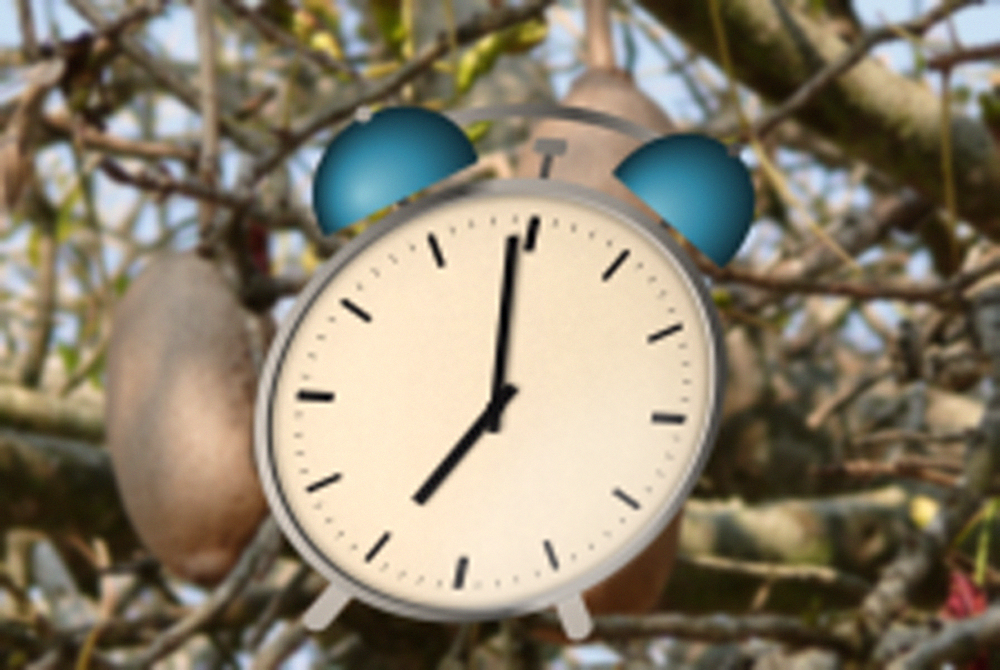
6:59
